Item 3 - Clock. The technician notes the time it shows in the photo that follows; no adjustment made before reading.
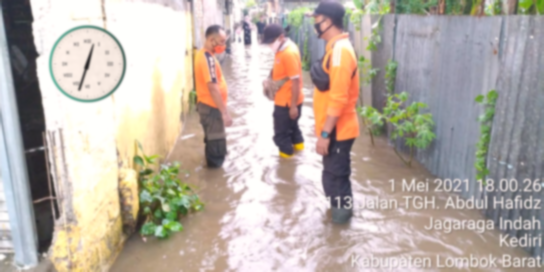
12:33
